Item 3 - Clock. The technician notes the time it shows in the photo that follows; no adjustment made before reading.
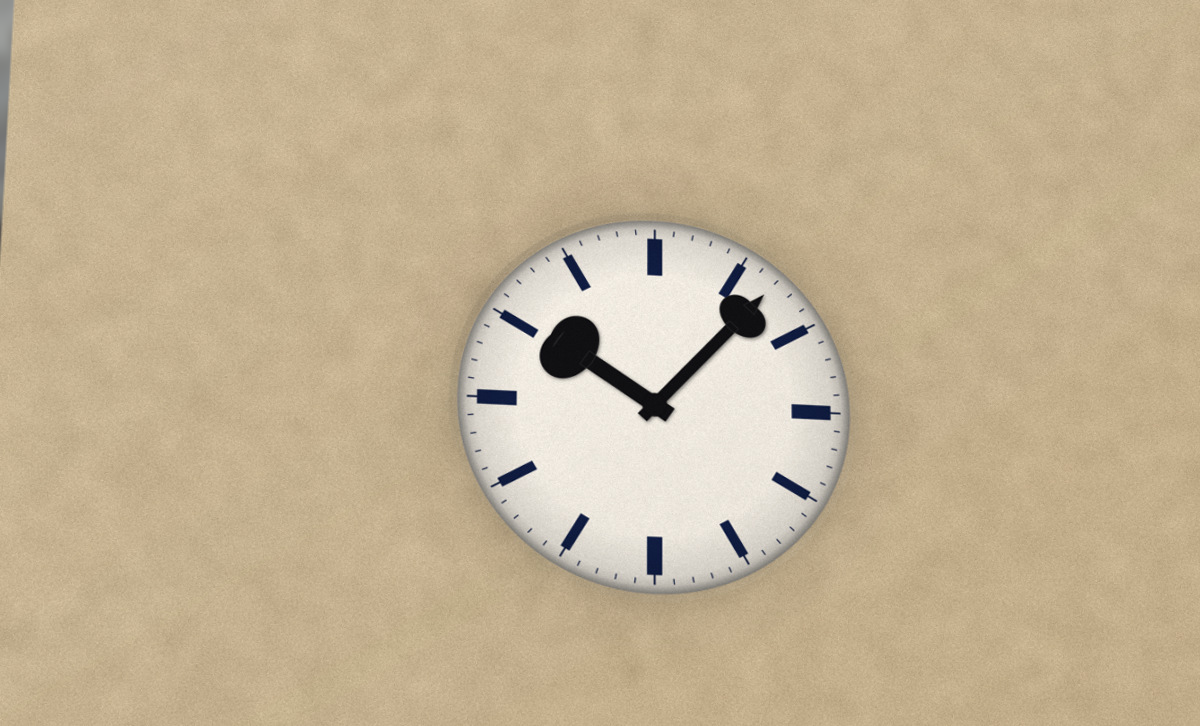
10:07
